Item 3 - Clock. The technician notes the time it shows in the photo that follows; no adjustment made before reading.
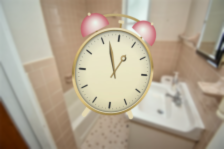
12:57
